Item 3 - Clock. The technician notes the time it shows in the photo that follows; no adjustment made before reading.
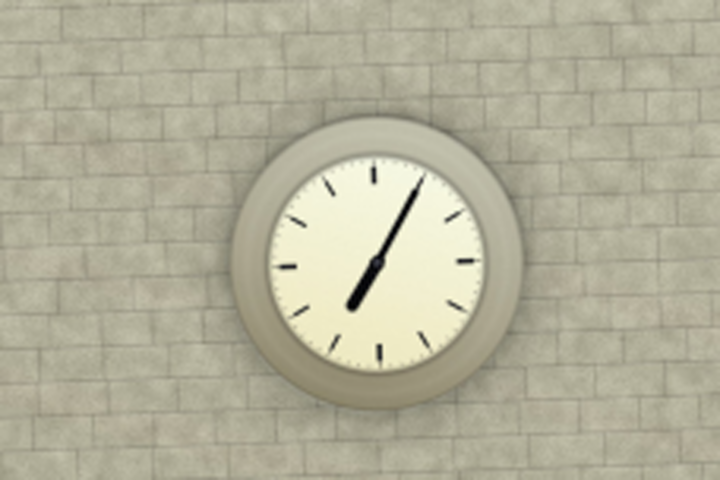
7:05
